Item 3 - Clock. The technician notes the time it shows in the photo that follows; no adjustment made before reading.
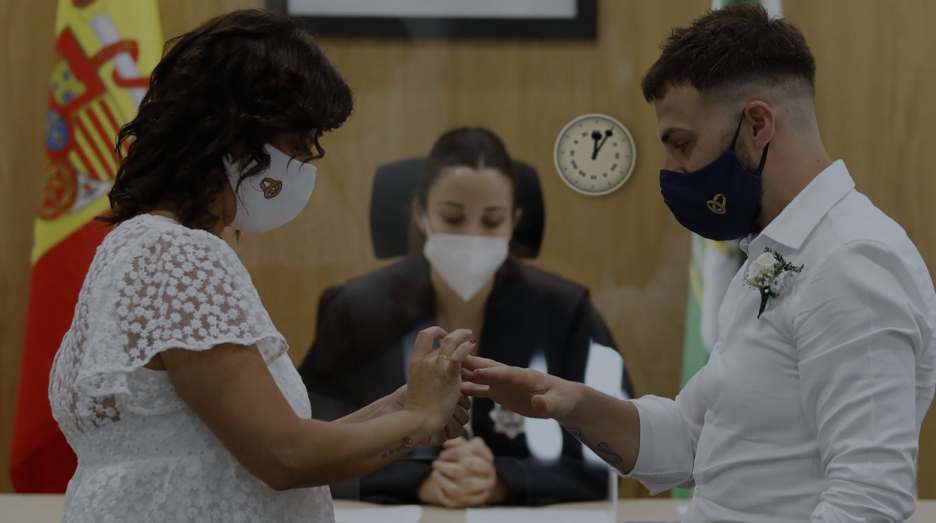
12:05
